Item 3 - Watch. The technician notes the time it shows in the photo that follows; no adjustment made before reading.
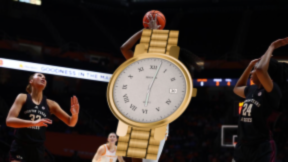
6:02
